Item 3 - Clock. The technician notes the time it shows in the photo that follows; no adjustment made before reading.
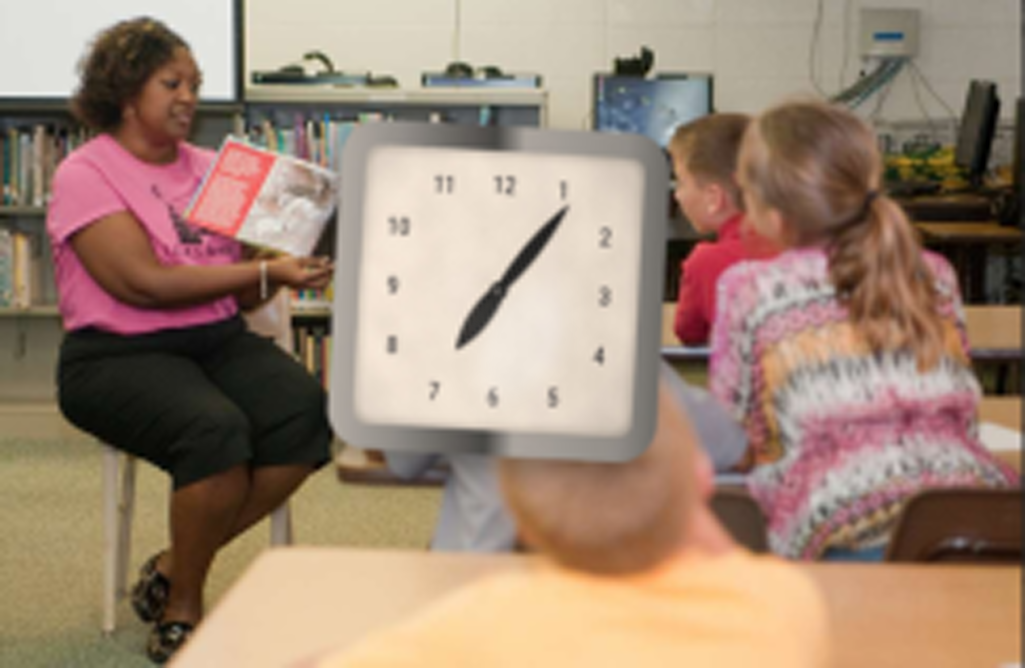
7:06
